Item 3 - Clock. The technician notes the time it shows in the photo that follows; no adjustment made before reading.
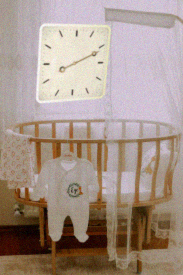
8:11
